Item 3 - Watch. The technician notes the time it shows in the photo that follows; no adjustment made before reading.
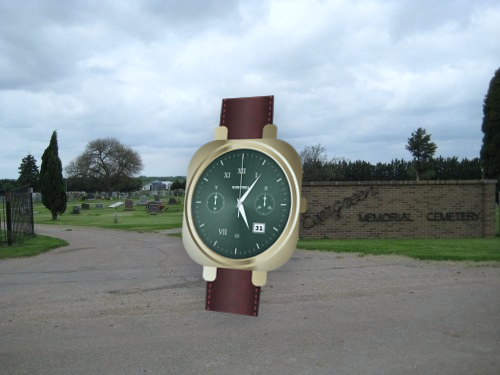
5:06
